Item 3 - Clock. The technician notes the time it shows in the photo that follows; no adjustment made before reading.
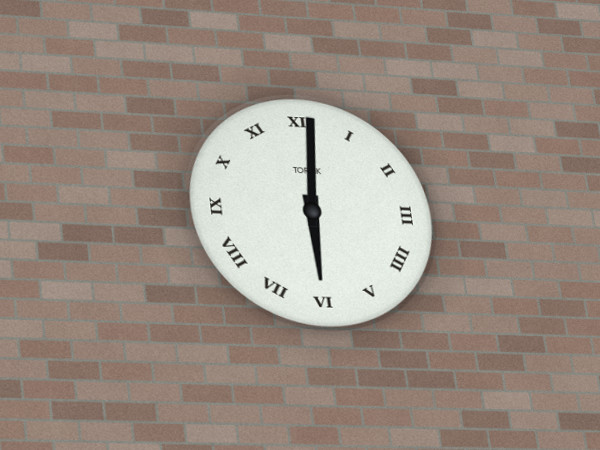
6:01
